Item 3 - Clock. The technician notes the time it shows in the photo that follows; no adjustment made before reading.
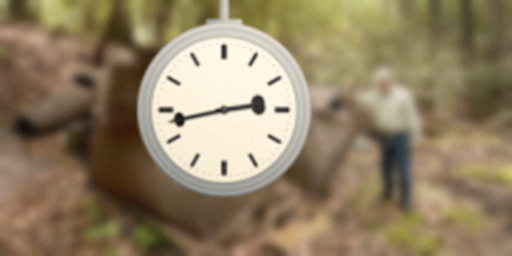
2:43
